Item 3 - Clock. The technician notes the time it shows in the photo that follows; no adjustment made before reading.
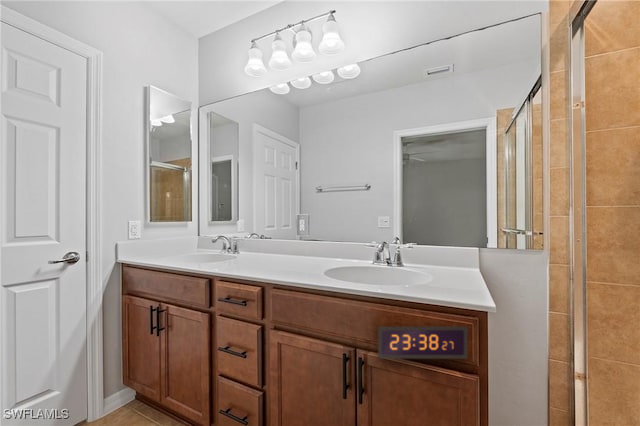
23:38
